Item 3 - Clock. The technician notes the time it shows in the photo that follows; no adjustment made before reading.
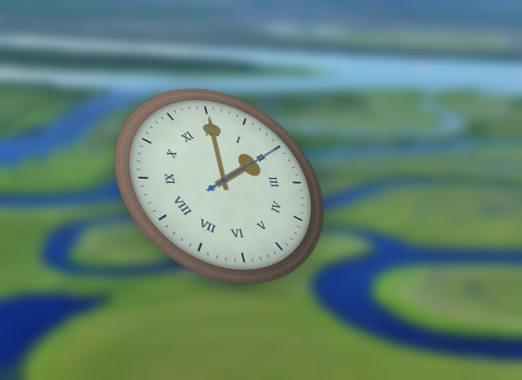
2:00:10
